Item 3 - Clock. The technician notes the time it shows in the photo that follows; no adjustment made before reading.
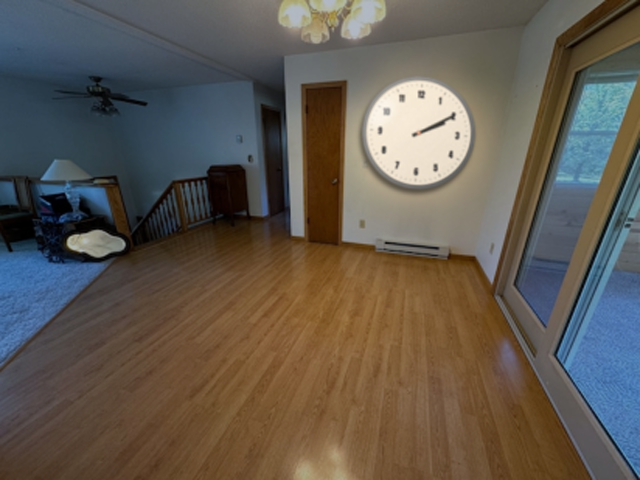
2:10
